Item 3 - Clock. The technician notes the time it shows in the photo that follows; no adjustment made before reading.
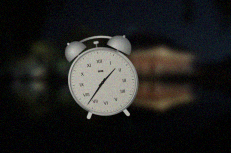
1:37
